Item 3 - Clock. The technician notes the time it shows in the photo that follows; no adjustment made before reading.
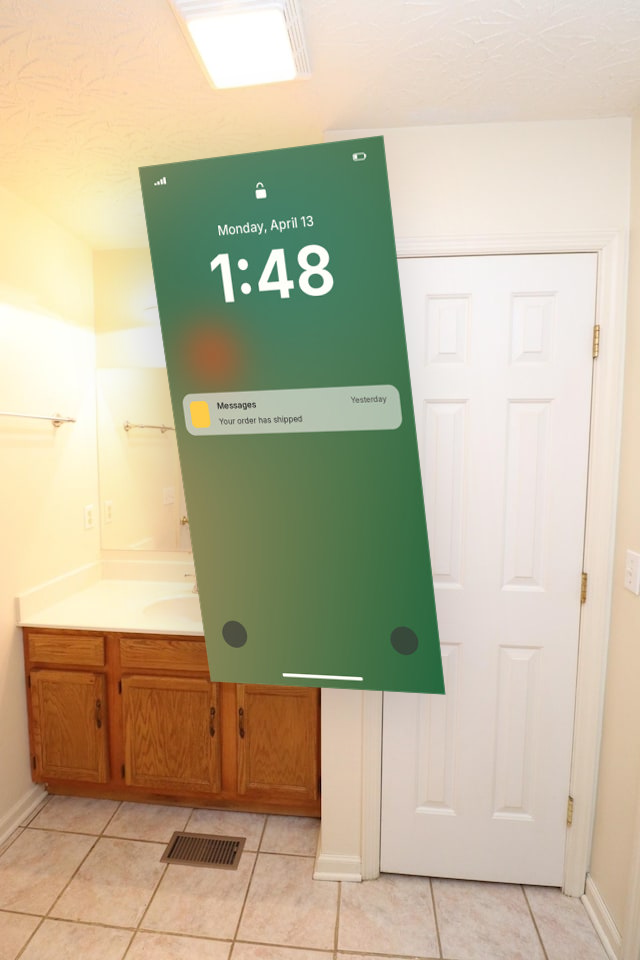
1:48
